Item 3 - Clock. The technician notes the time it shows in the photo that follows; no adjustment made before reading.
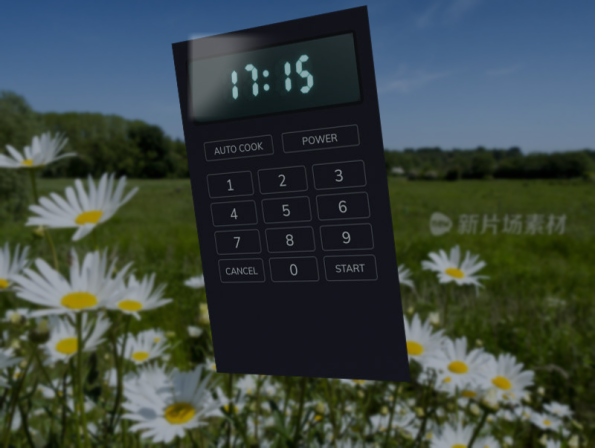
17:15
